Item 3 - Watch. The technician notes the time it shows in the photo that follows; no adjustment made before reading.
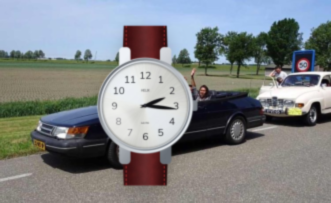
2:16
